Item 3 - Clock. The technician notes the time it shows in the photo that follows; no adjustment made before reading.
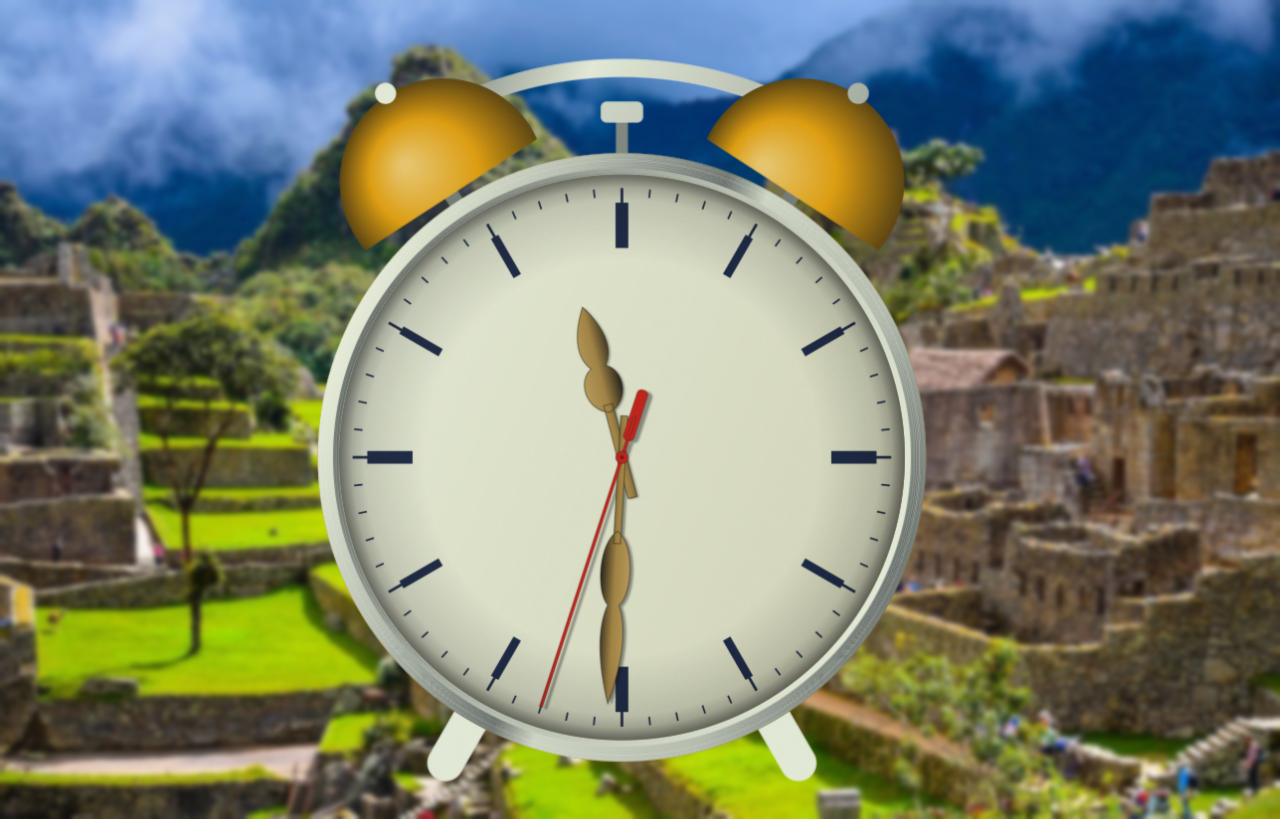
11:30:33
